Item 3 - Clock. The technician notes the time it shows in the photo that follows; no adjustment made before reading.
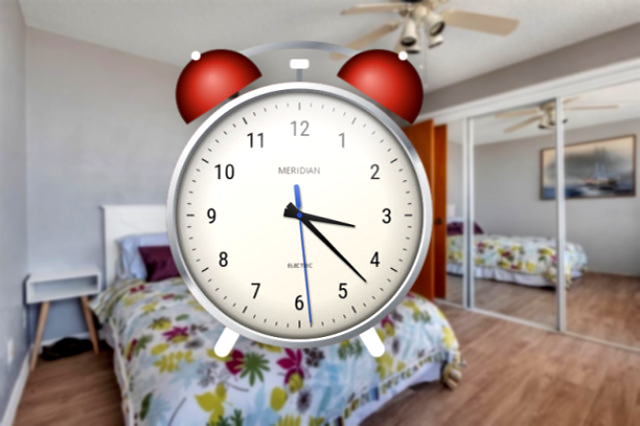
3:22:29
